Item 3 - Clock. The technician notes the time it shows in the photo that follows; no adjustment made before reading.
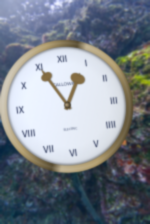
12:55
